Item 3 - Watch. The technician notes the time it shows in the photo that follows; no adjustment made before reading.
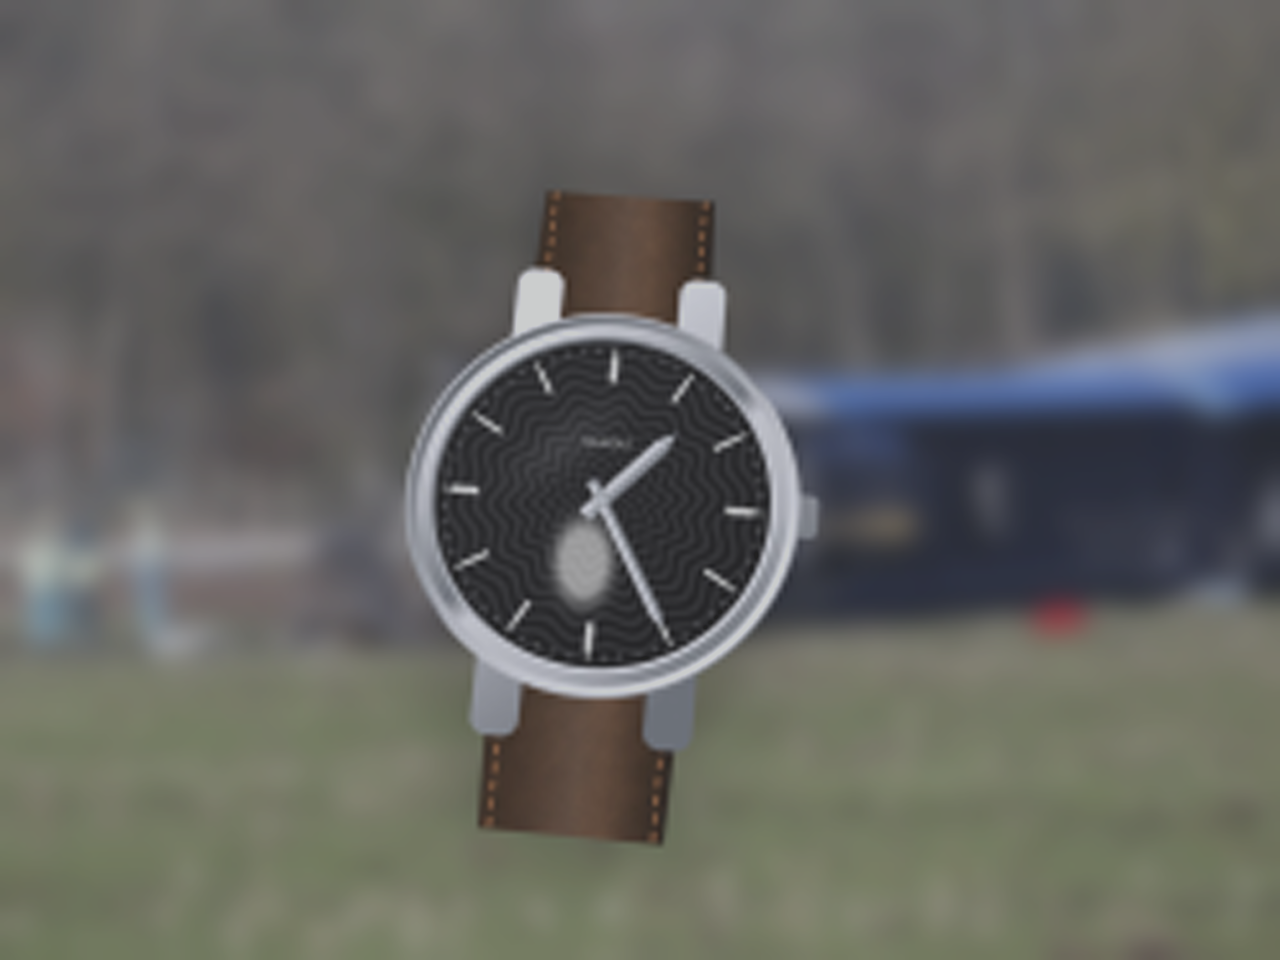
1:25
